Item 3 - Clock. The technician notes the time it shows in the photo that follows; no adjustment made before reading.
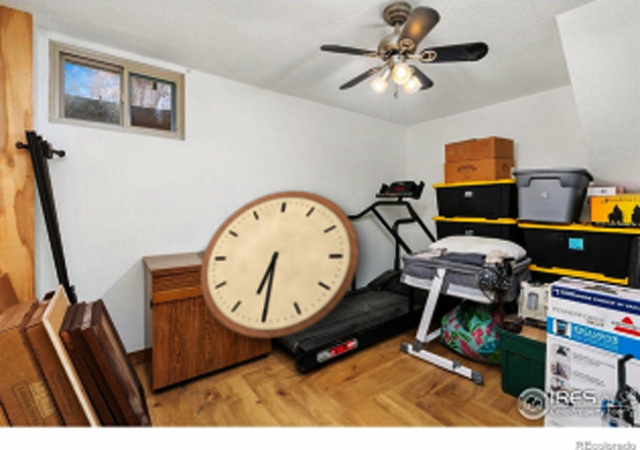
6:30
